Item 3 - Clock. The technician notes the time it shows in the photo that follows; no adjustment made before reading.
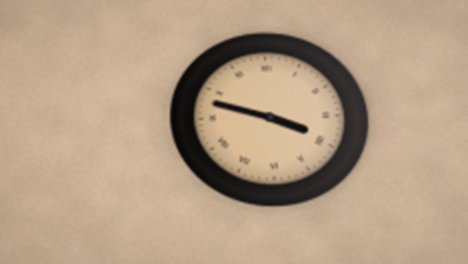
3:48
